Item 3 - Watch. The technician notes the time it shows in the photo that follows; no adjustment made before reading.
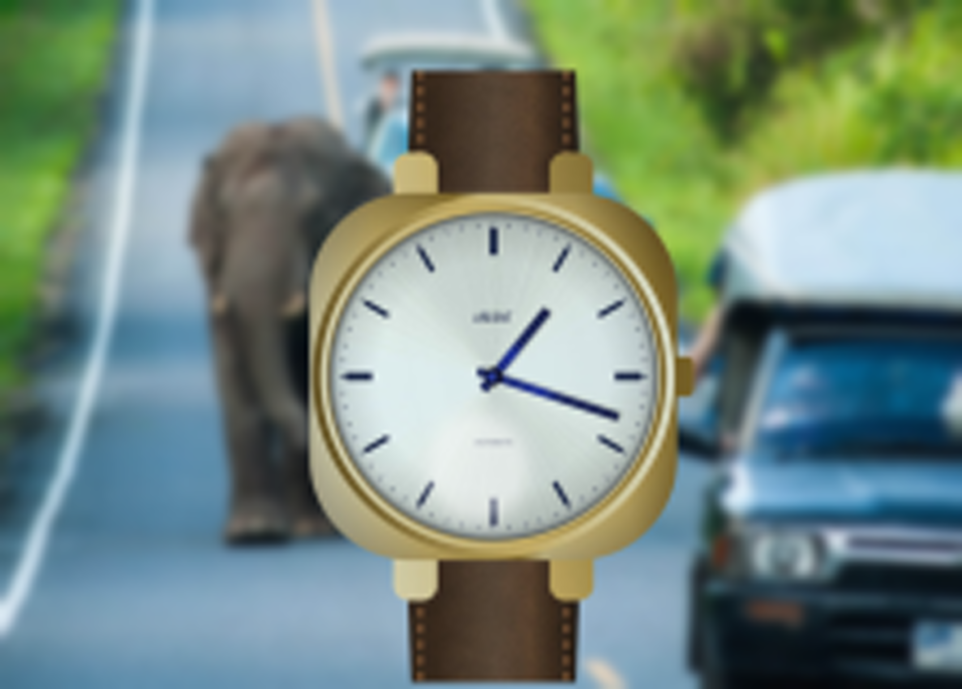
1:18
